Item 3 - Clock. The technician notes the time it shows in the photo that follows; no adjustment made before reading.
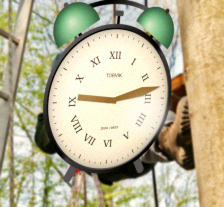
9:13
